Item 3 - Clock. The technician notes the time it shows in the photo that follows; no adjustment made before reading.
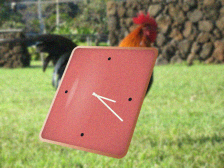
3:20
